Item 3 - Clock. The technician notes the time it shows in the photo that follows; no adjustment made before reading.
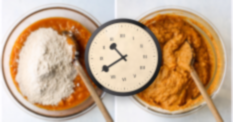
10:40
